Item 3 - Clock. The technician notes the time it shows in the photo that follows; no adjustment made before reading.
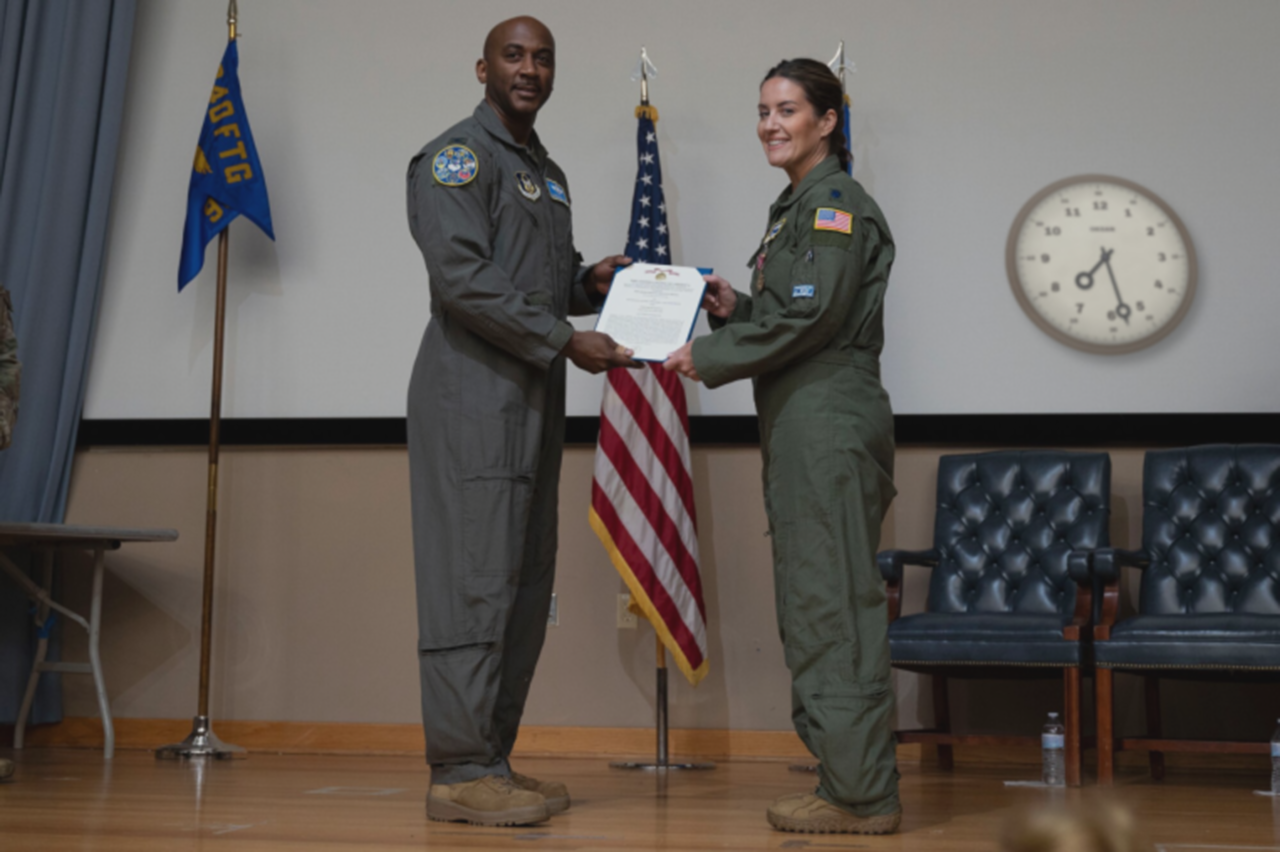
7:28
